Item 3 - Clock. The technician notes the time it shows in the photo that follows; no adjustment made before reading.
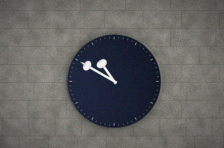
10:50
